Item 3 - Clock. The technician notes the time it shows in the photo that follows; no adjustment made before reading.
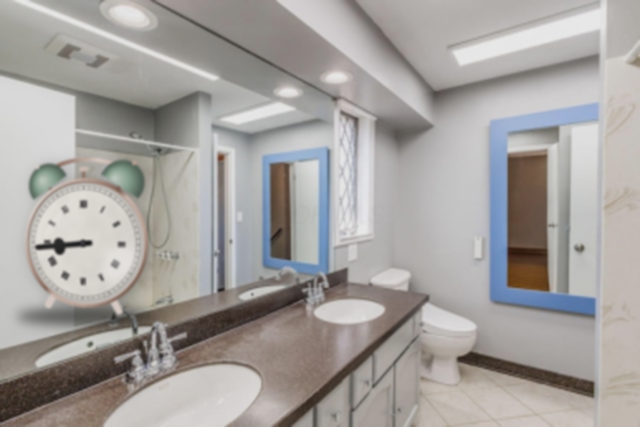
8:44
